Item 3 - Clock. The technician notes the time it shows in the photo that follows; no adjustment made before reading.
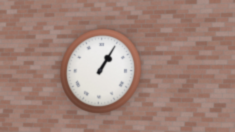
1:05
